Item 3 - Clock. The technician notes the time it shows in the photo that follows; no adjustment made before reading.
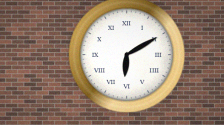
6:10
